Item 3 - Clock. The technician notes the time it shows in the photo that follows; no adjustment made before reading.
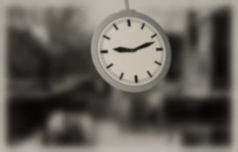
9:12
